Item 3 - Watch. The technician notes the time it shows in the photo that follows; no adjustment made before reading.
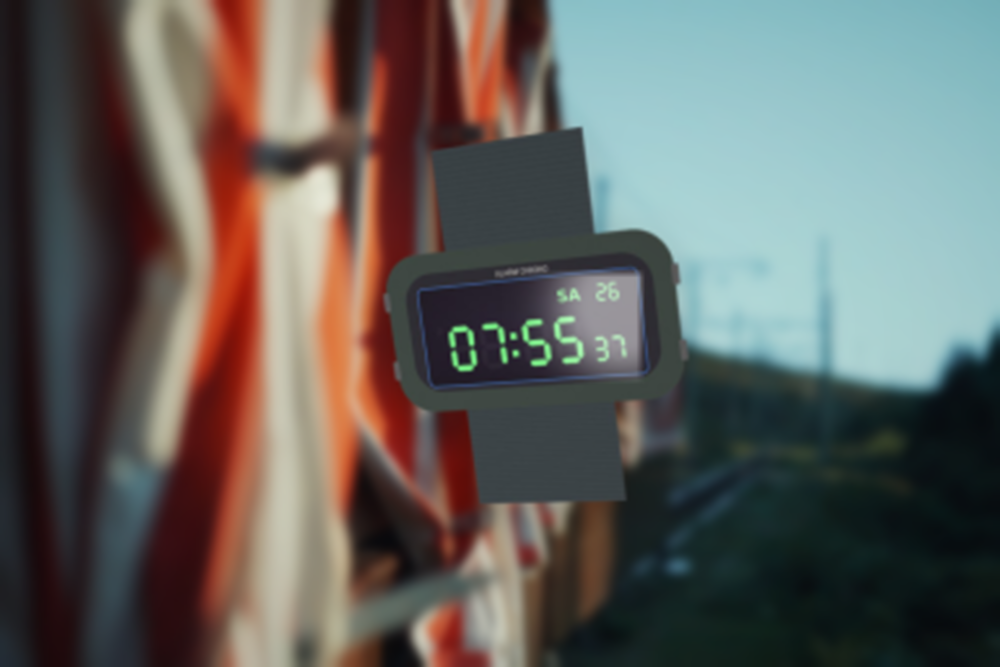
7:55:37
